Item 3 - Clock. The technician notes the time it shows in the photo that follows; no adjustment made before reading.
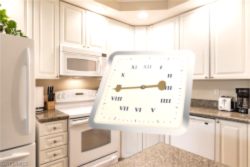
2:44
